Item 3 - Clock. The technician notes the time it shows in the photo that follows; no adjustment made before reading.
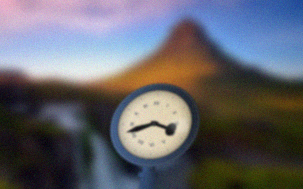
3:42
